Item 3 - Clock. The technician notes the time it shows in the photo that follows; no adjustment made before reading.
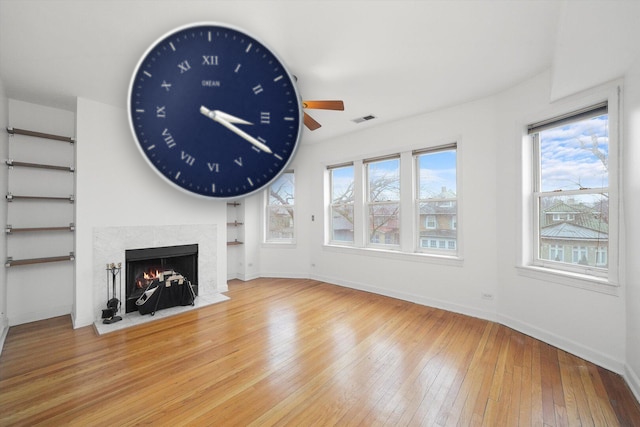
3:20
